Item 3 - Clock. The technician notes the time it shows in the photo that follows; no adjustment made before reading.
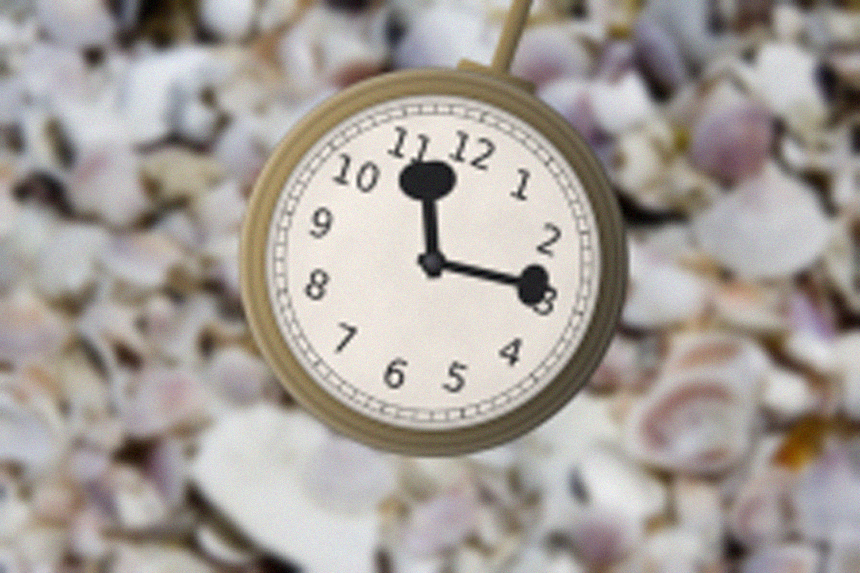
11:14
